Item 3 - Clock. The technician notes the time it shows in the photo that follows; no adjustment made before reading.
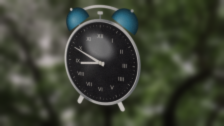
8:49
